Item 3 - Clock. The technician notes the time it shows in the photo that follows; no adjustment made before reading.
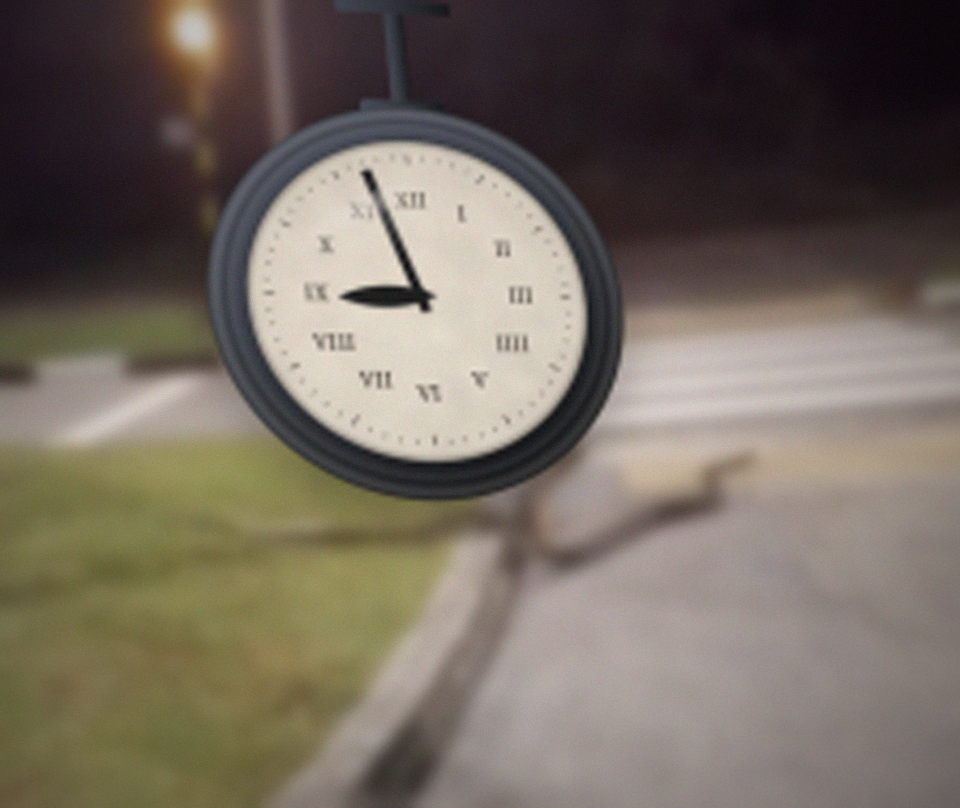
8:57
